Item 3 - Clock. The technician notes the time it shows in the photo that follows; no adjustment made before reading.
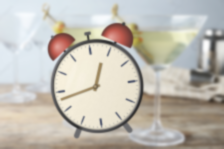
12:43
